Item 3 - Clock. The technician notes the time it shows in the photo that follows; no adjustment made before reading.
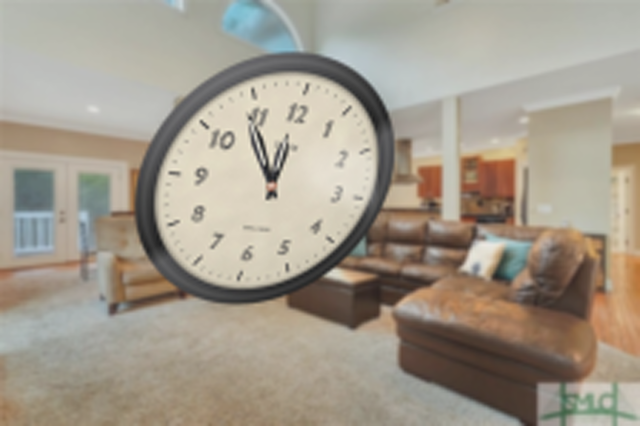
11:54
